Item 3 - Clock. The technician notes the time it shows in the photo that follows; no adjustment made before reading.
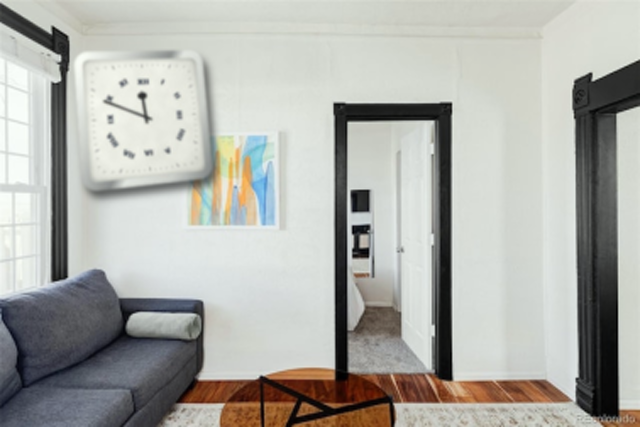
11:49
